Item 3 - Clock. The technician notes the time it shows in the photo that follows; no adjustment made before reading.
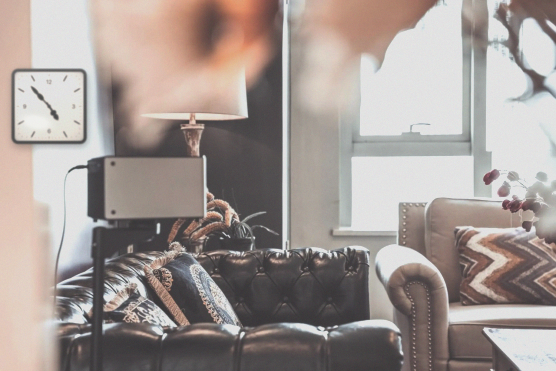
4:53
